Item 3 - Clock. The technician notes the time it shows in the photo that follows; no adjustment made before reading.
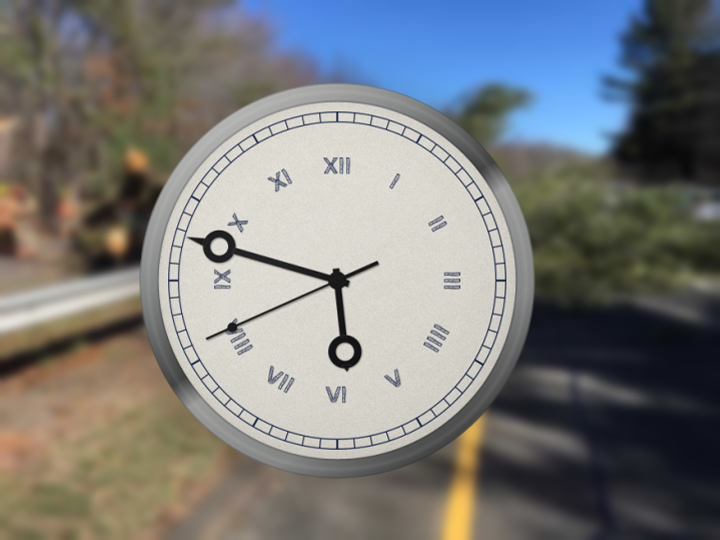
5:47:41
